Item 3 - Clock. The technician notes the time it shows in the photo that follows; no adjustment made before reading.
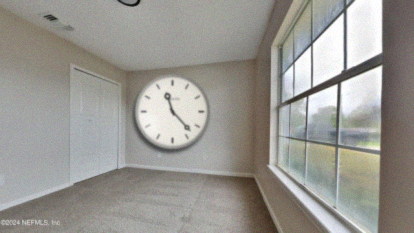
11:23
